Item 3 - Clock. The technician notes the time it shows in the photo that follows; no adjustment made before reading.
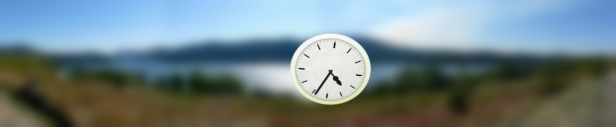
4:34
